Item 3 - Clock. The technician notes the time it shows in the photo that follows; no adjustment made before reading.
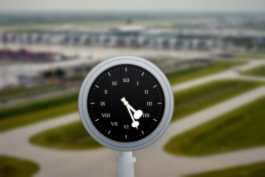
4:26
